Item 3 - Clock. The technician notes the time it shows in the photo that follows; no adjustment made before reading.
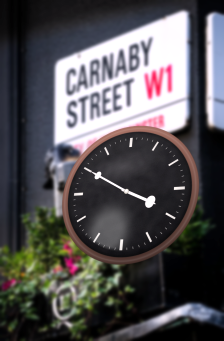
3:50
